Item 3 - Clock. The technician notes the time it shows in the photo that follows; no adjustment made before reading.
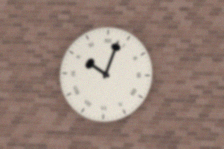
10:03
